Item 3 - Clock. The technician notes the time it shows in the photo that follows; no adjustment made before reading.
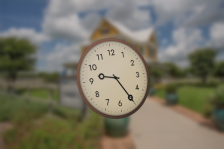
9:25
